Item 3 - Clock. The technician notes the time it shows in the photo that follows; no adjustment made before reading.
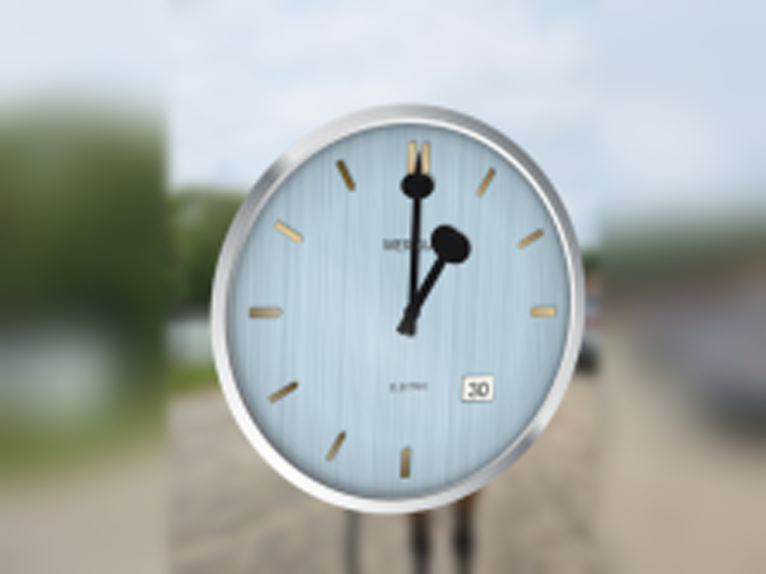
1:00
